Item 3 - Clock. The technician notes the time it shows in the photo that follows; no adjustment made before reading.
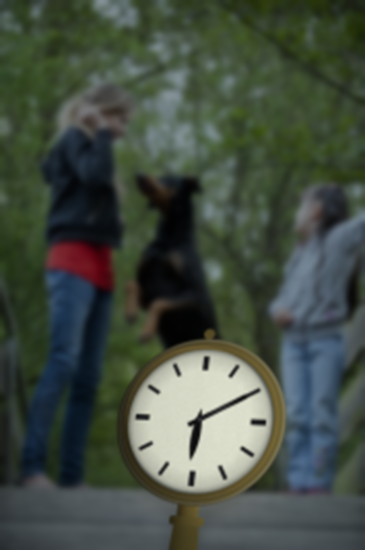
6:10
